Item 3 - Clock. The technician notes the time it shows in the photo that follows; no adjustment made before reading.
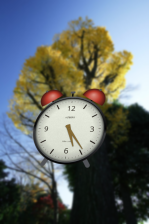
5:24
